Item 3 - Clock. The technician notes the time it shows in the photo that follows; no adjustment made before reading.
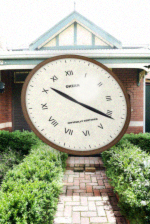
10:21
